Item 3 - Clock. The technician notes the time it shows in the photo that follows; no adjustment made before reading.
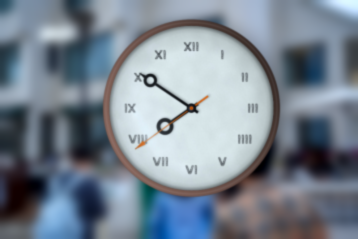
7:50:39
